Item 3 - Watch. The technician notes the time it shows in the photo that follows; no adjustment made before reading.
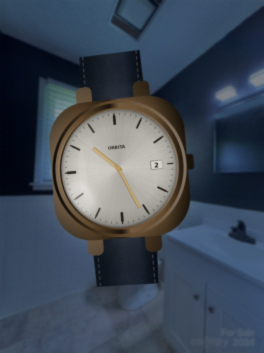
10:26
